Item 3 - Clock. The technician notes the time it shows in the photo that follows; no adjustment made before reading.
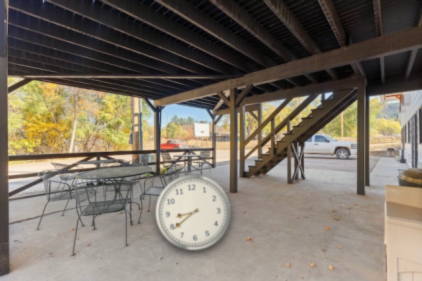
8:39
